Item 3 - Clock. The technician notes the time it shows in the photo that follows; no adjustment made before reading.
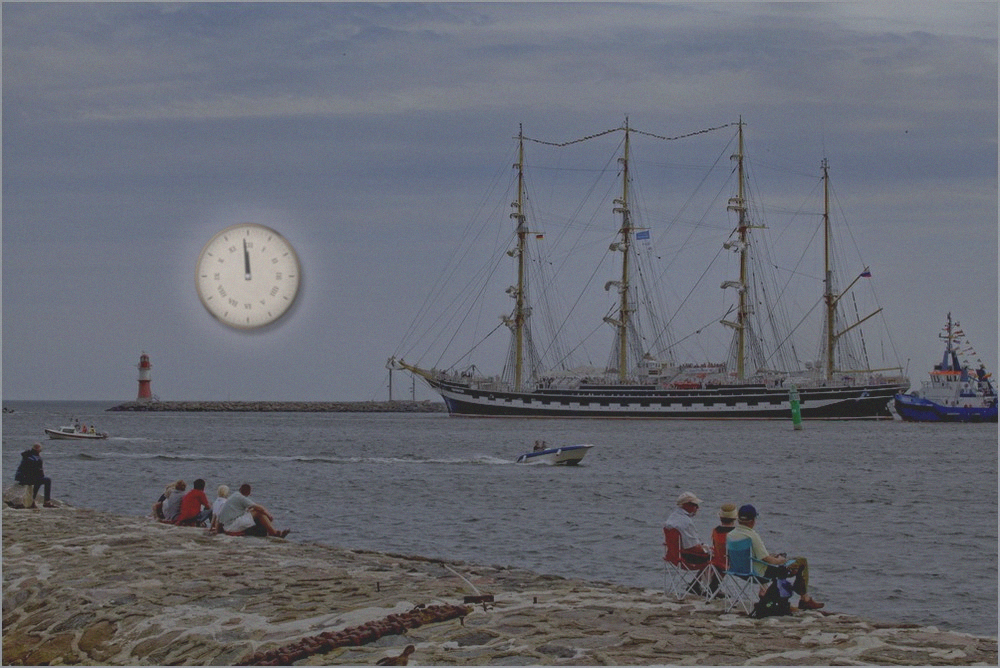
11:59
